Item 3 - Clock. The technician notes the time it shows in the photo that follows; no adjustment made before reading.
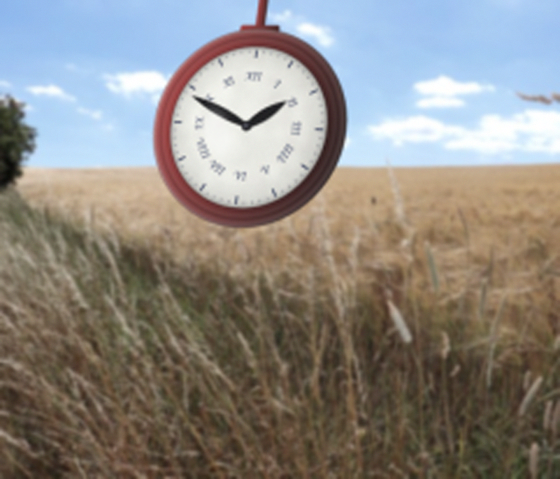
1:49
